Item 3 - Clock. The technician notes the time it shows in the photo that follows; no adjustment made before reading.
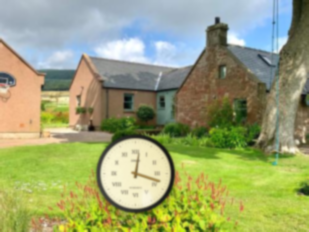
12:18
